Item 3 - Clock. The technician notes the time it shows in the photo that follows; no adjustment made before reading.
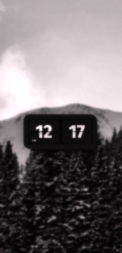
12:17
